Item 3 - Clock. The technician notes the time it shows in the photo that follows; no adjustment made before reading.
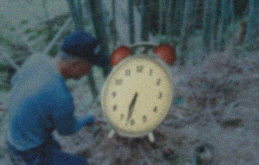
6:32
